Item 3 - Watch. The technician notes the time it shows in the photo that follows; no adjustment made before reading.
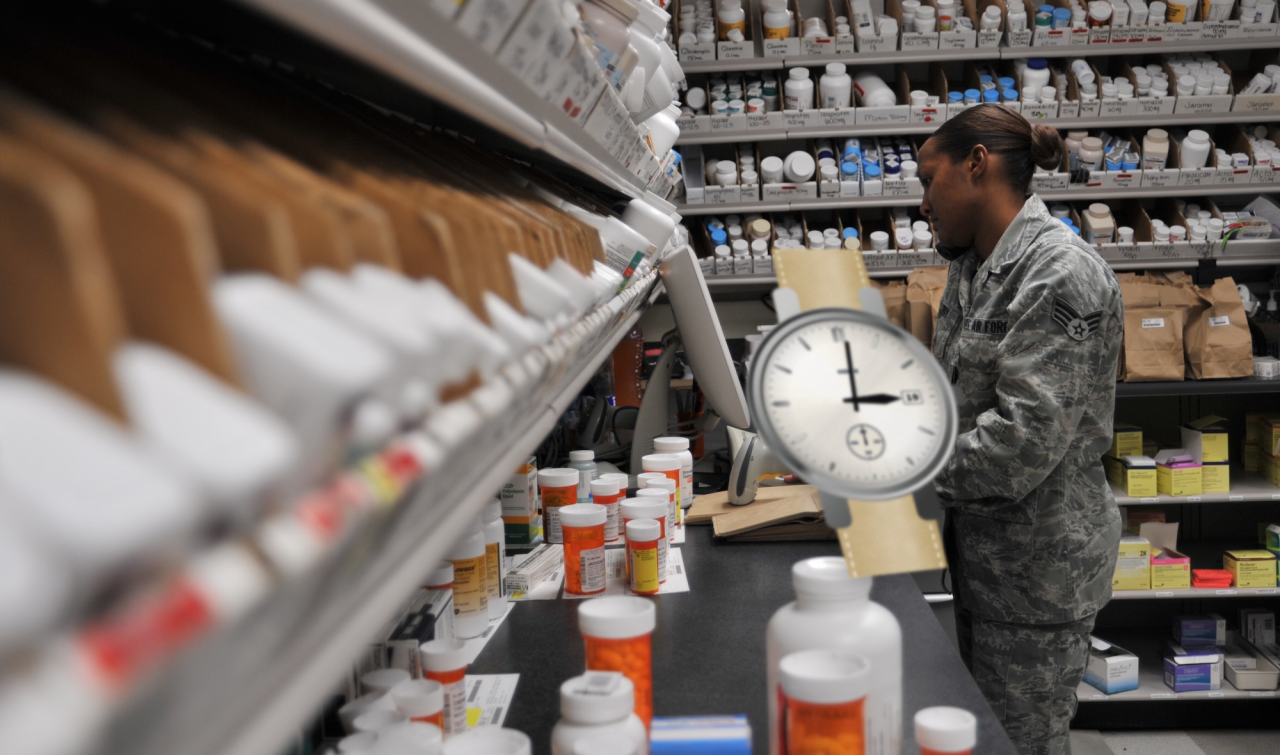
3:01
